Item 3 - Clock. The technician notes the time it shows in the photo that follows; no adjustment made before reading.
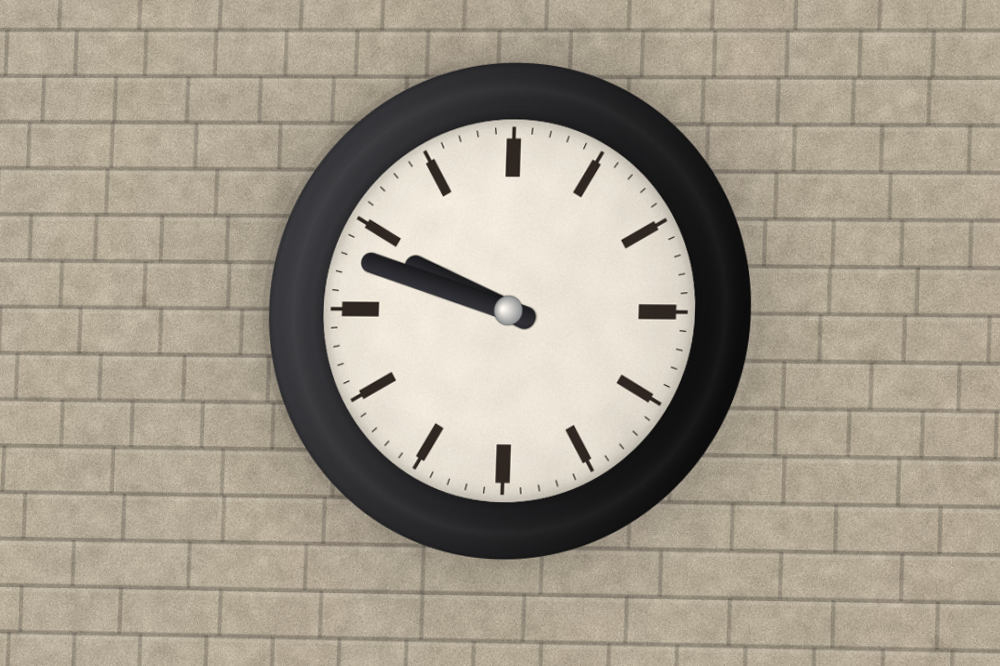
9:48
